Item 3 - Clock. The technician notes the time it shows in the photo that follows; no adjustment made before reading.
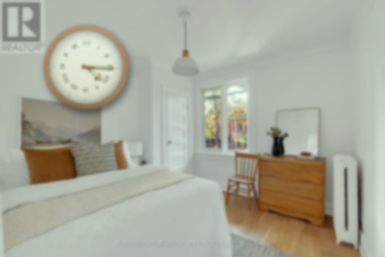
4:15
